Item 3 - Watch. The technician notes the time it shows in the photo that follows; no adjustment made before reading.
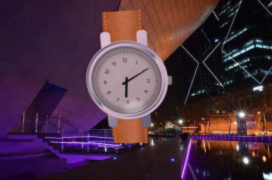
6:10
